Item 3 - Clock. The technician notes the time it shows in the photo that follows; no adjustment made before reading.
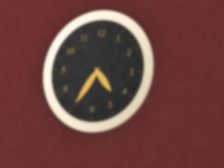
4:35
